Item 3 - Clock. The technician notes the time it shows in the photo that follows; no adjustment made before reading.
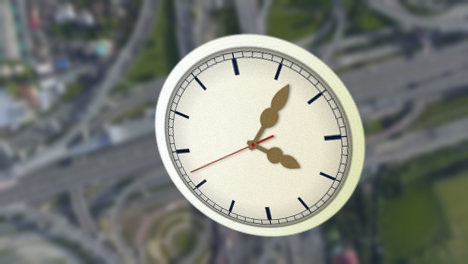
4:06:42
